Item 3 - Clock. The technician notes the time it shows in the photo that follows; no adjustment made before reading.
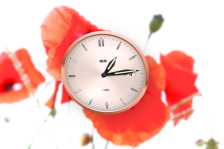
1:14
